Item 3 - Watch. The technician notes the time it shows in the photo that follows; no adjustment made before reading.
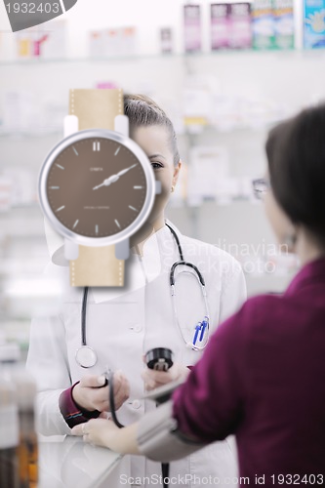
2:10
